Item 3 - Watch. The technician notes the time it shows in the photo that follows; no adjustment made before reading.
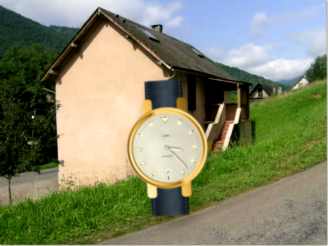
3:23
